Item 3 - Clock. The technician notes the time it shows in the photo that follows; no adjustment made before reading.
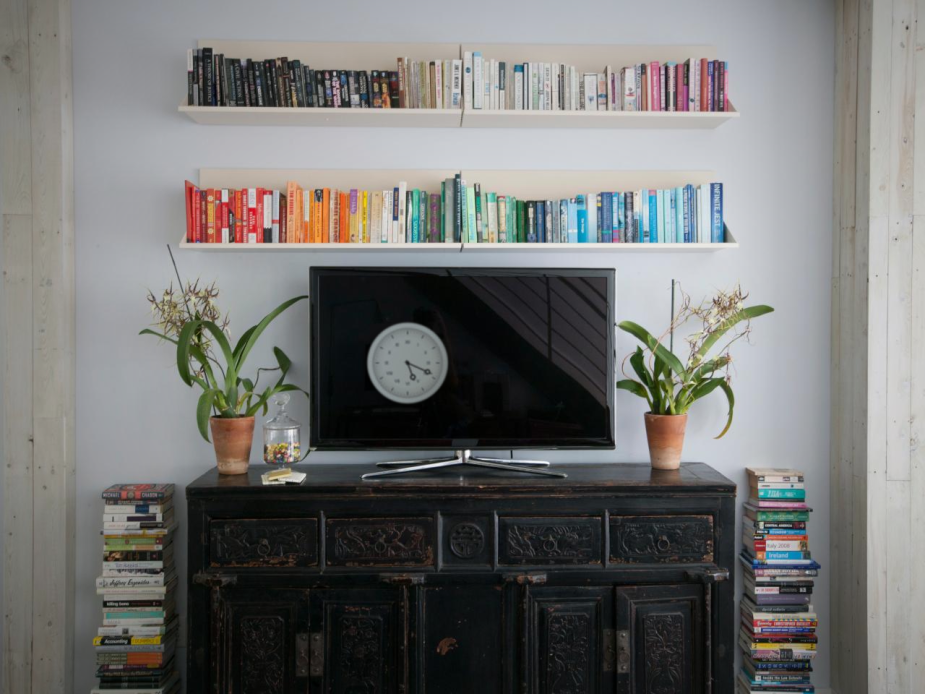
5:19
